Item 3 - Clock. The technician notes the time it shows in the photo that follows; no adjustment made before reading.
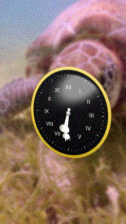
6:31
